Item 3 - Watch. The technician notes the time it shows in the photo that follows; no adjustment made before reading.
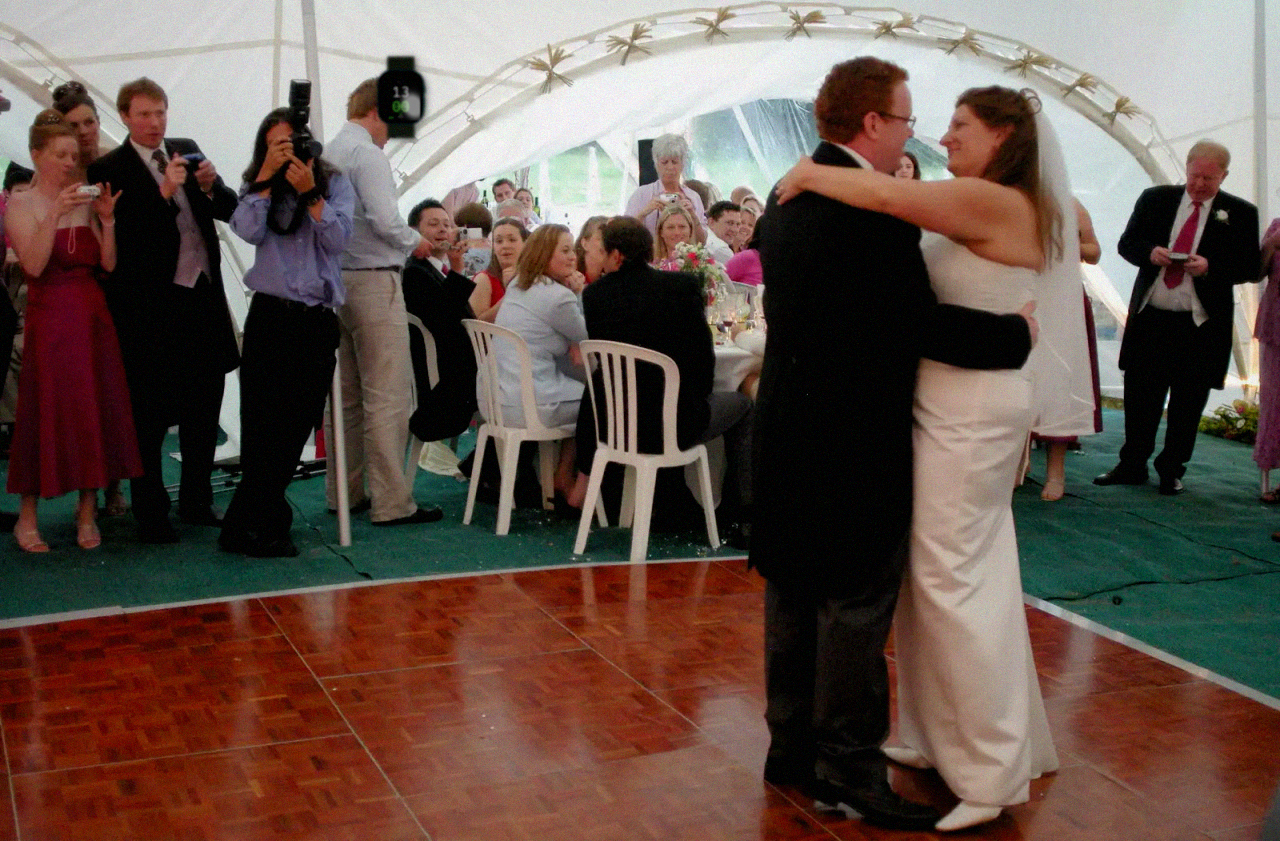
13:00
